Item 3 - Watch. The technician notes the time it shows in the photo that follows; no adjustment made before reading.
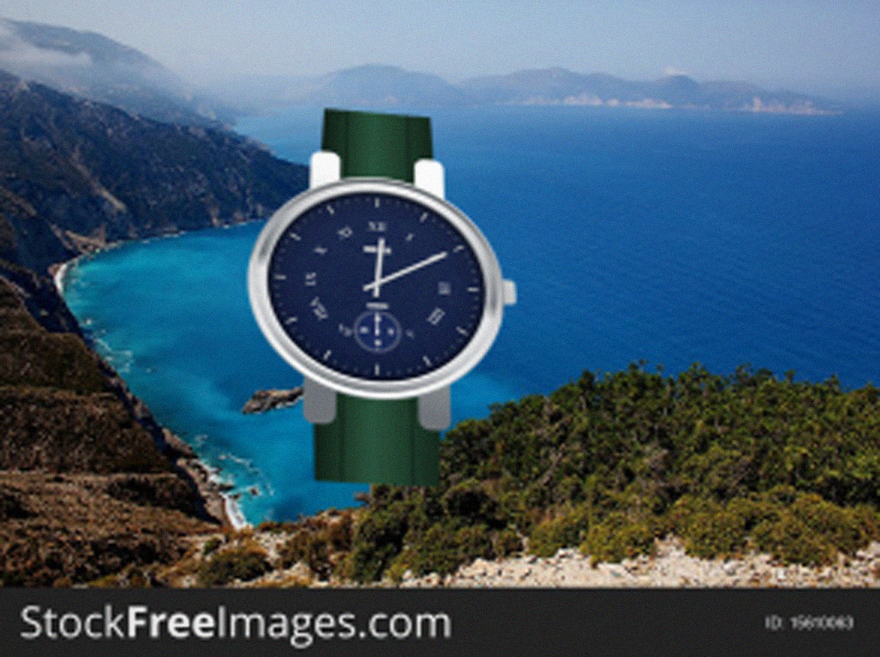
12:10
